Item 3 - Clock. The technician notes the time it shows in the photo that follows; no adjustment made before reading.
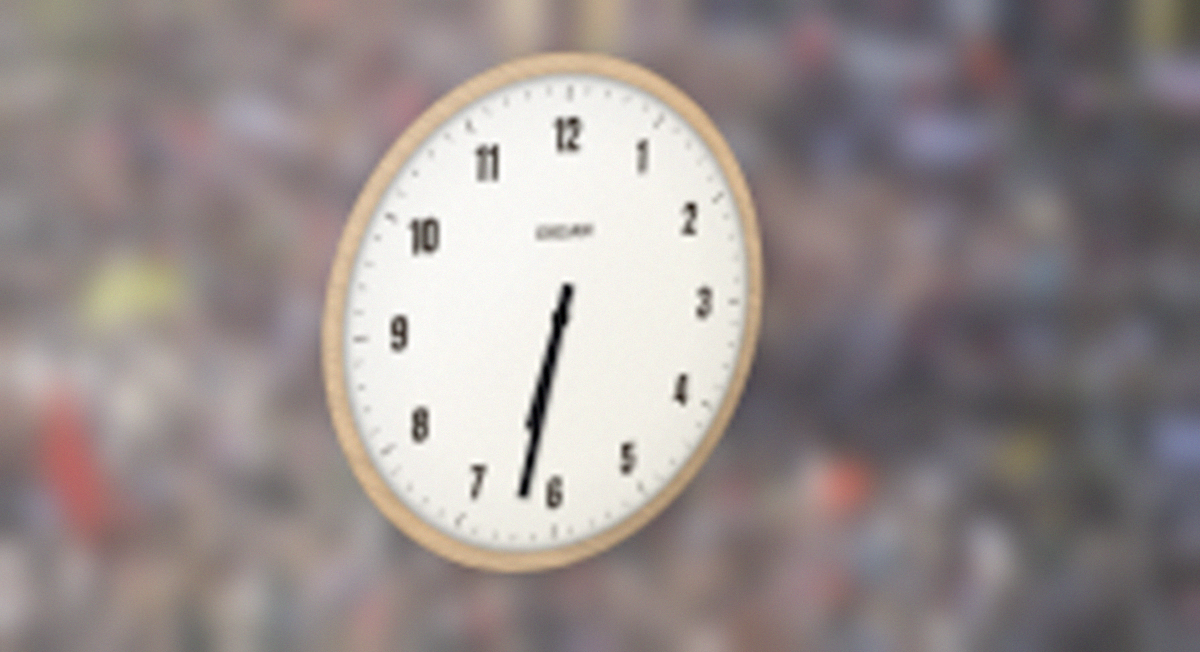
6:32
